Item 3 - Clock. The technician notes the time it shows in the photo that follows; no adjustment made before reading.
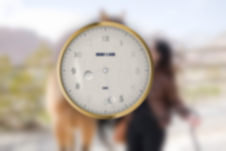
8:28
